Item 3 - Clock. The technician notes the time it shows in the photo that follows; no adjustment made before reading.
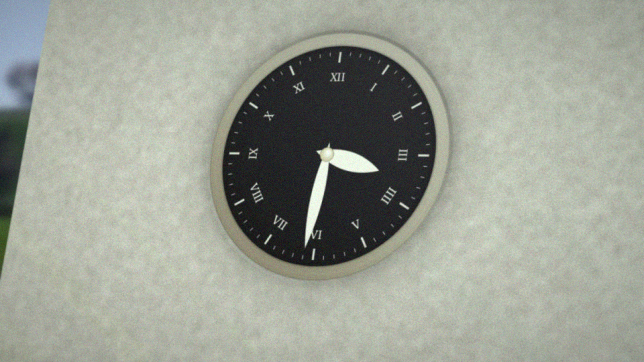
3:31
